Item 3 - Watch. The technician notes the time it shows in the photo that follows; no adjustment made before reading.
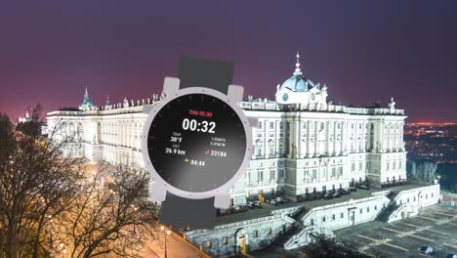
0:32
